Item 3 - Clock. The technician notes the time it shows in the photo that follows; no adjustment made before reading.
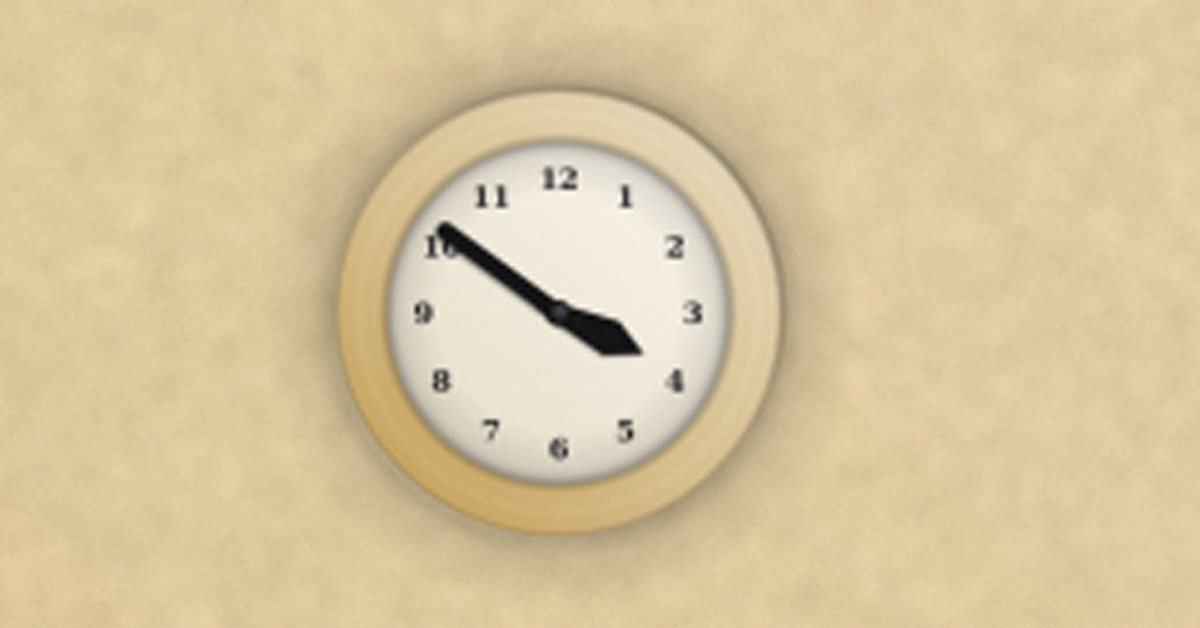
3:51
